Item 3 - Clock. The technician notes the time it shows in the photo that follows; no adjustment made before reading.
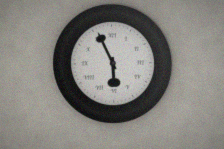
5:56
